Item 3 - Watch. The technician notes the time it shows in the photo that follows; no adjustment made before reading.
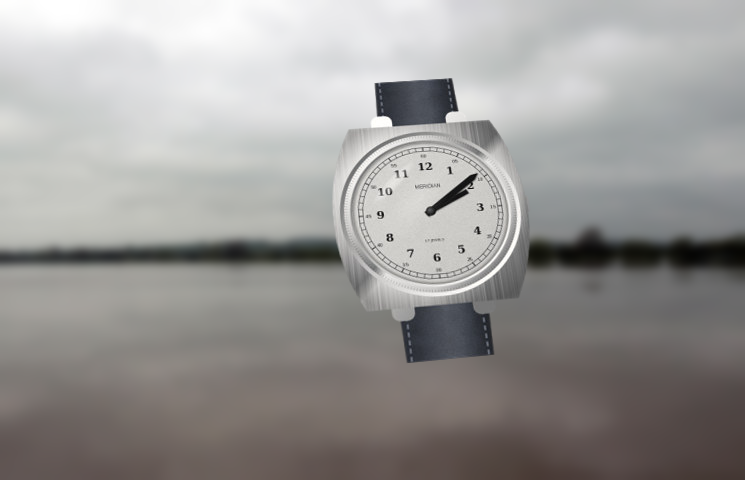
2:09
